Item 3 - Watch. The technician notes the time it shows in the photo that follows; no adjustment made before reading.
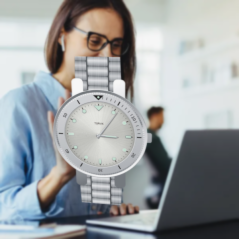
3:06
